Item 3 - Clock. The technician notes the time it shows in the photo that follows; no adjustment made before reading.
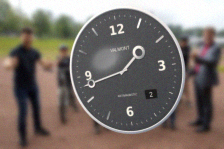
1:43
